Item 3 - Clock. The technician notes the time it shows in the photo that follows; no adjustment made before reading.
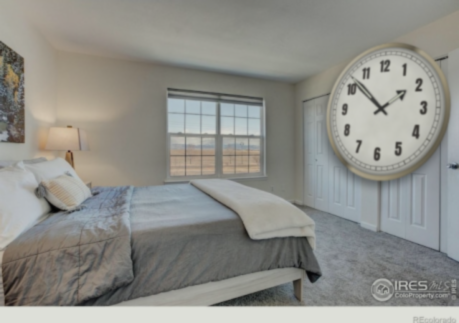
1:52
